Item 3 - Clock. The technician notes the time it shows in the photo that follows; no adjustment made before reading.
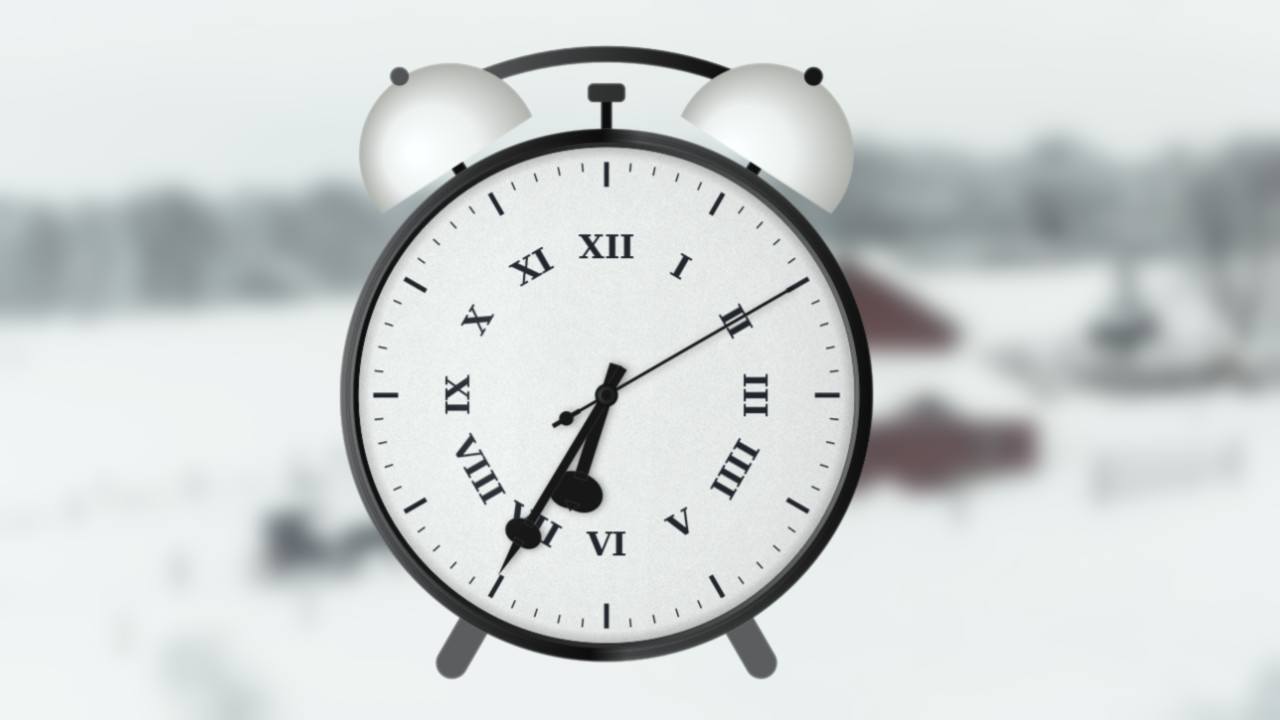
6:35:10
